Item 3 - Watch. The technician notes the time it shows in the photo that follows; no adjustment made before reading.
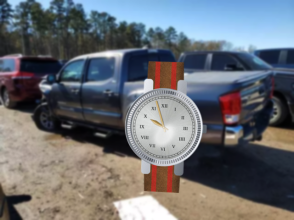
9:57
